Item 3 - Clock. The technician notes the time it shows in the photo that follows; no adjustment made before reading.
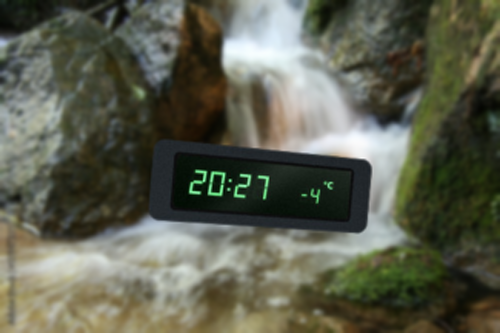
20:27
